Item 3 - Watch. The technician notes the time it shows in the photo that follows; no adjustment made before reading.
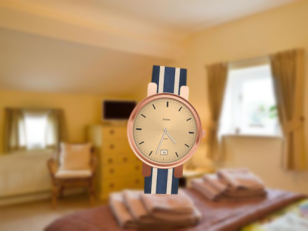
4:33
